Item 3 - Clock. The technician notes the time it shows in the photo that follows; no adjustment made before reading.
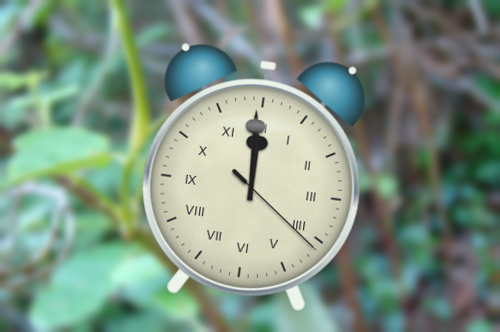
11:59:21
